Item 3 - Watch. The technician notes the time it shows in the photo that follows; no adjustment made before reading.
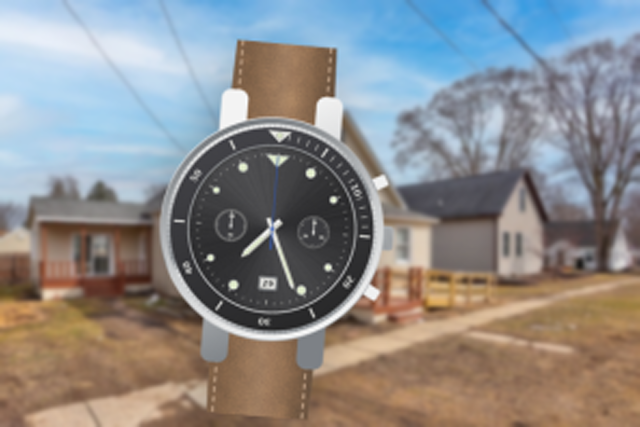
7:26
